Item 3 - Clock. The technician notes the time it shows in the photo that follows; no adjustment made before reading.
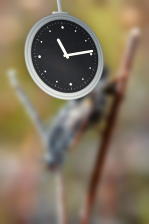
11:14
